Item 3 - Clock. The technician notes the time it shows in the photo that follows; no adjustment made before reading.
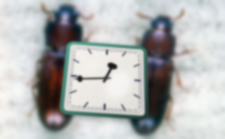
12:44
